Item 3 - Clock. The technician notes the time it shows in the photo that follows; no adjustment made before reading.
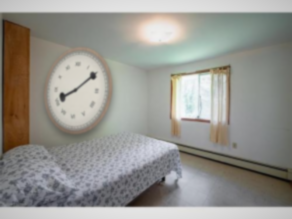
8:09
